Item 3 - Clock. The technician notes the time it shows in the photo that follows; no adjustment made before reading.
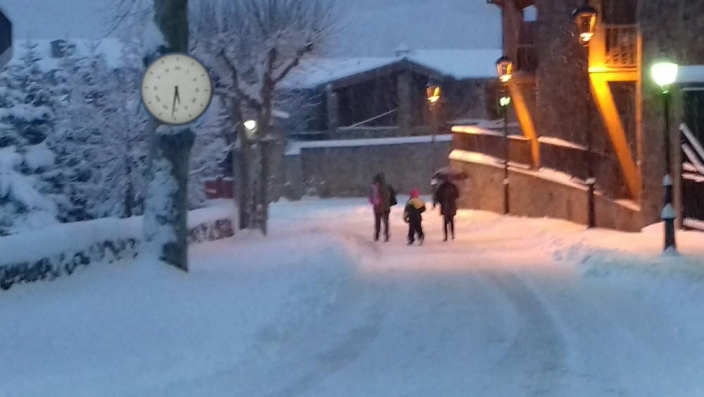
5:31
